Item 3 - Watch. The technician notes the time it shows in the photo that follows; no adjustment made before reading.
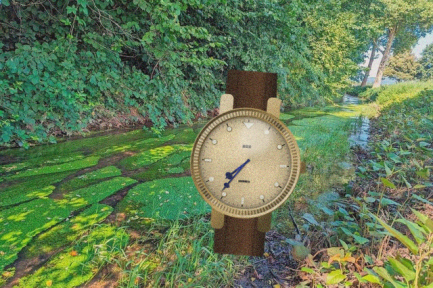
7:36
